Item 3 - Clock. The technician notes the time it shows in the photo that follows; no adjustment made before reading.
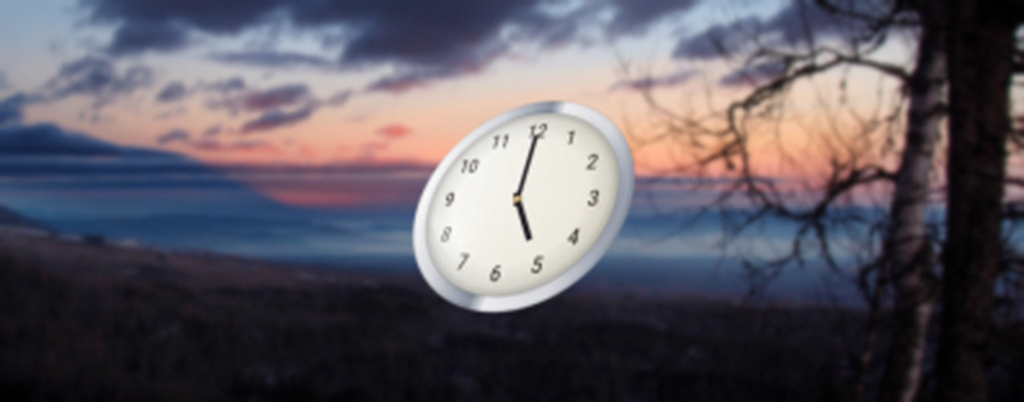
5:00
